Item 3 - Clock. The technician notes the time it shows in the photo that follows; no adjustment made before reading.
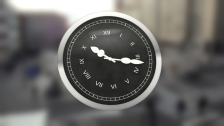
10:17
